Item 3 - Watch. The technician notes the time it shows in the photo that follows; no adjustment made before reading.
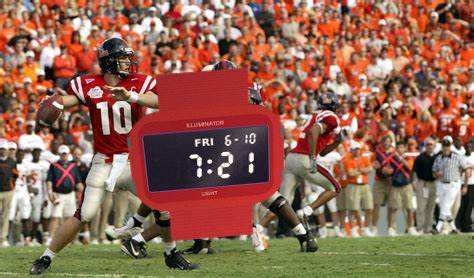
7:21
